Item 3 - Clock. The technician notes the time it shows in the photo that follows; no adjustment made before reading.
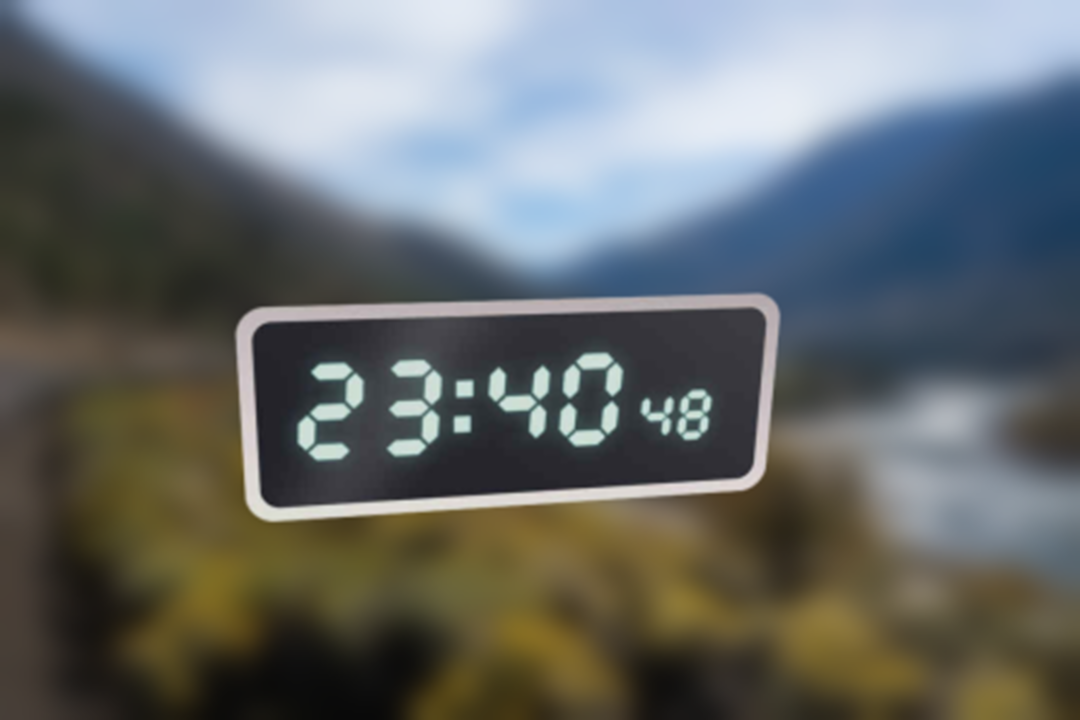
23:40:48
